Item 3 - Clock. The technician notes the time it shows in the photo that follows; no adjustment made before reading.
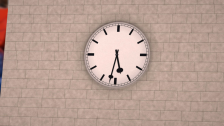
5:32
